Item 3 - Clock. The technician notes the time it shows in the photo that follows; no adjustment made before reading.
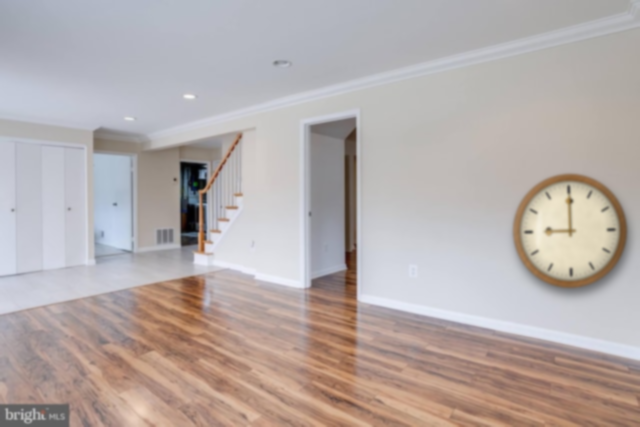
9:00
